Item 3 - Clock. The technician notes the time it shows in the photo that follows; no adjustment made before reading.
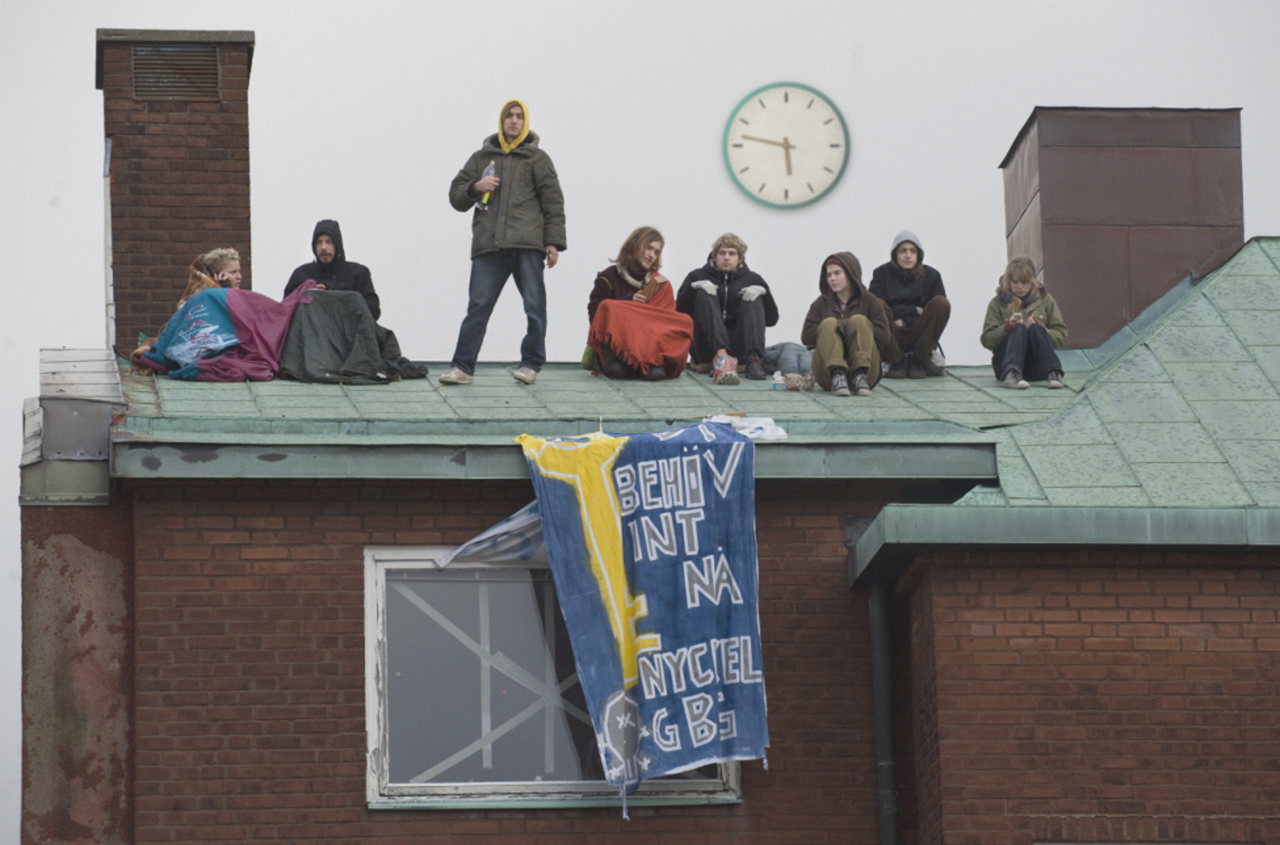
5:47
